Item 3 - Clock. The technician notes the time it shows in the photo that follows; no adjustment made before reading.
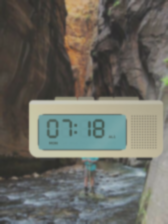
7:18
